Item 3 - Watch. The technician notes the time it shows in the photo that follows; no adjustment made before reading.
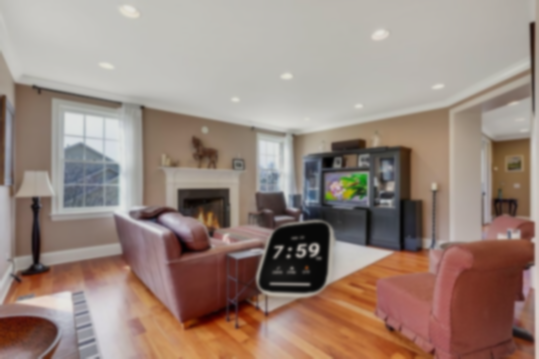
7:59
